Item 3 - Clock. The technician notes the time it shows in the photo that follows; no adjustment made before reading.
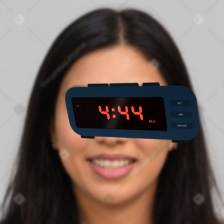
4:44
